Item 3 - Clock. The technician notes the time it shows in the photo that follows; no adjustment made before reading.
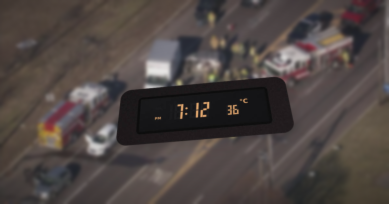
7:12
